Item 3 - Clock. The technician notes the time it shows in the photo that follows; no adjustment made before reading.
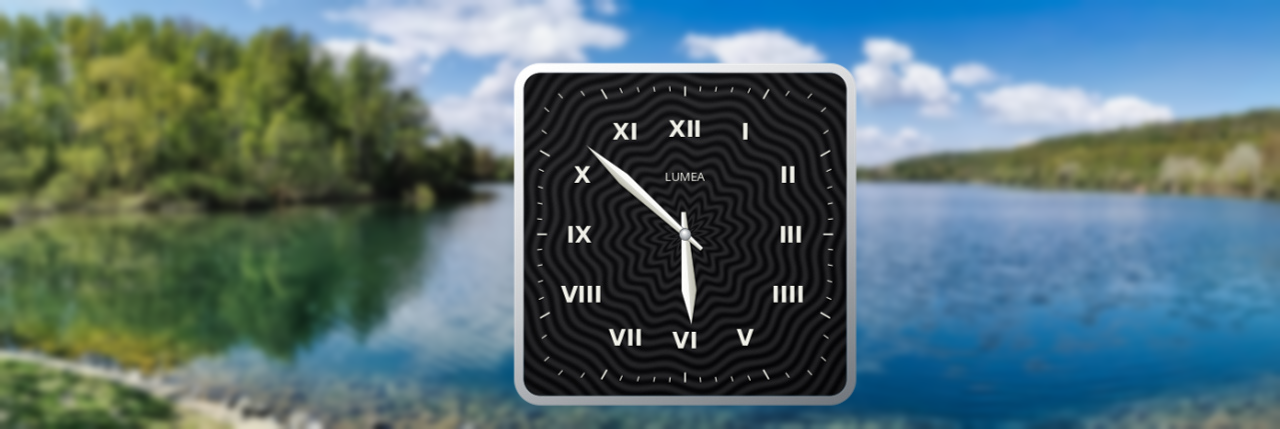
5:52
